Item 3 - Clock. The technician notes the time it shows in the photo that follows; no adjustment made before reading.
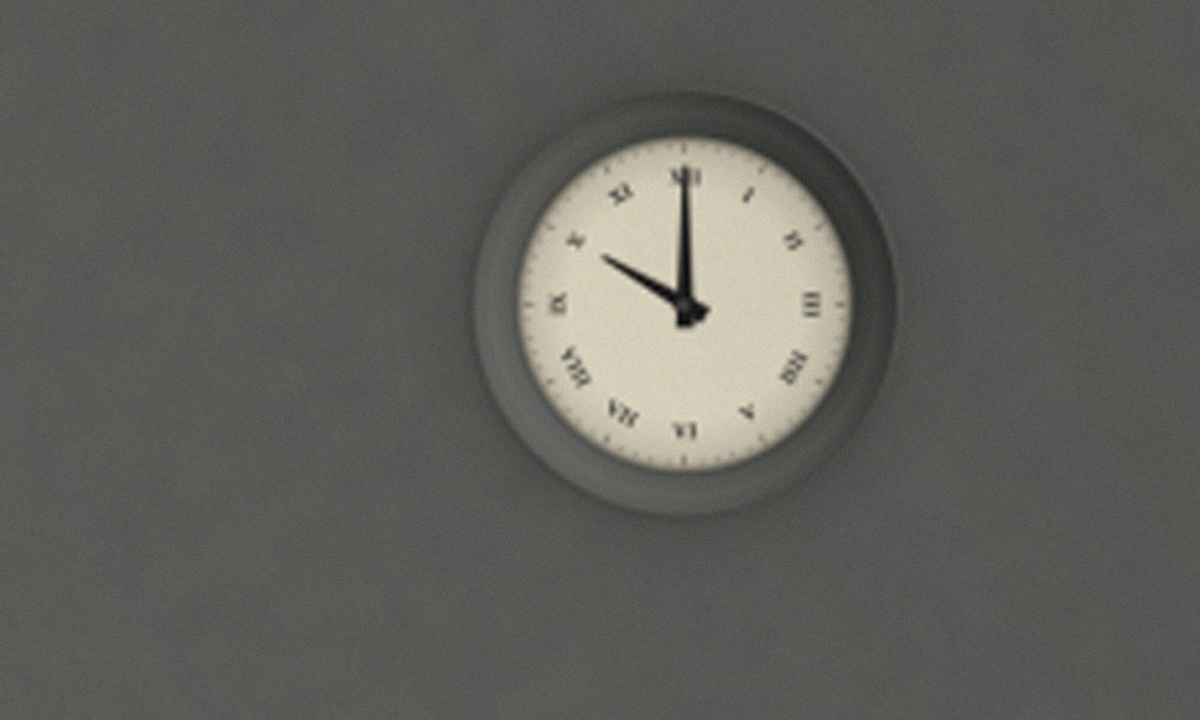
10:00
